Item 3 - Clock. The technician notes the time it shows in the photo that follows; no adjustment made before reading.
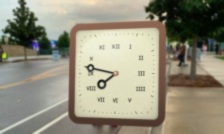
7:47
